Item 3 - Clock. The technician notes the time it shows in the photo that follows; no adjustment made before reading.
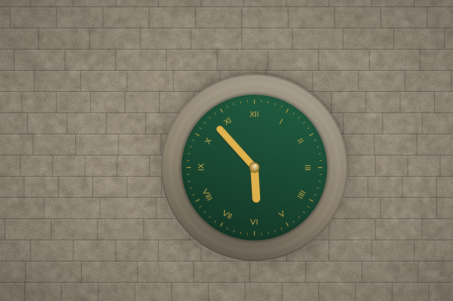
5:53
